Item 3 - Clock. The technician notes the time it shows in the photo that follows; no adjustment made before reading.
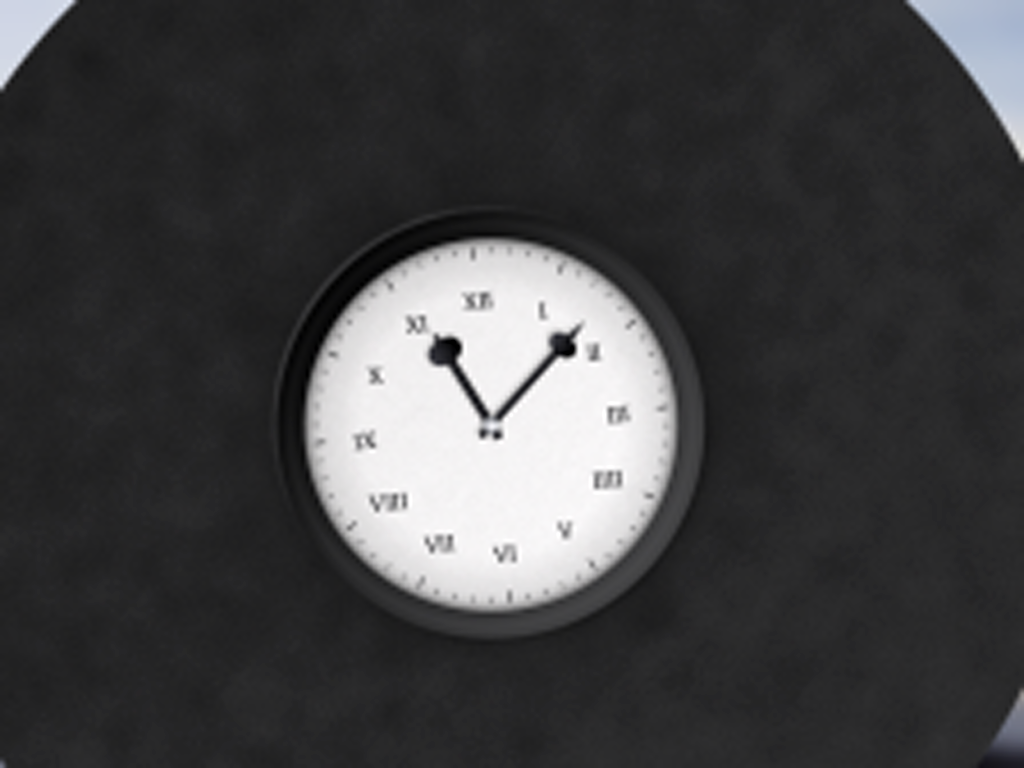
11:08
